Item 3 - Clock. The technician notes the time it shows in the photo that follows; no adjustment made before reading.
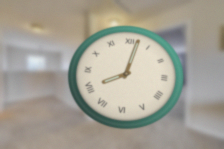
8:02
